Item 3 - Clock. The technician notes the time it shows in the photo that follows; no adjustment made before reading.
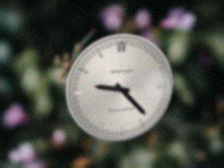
9:23
